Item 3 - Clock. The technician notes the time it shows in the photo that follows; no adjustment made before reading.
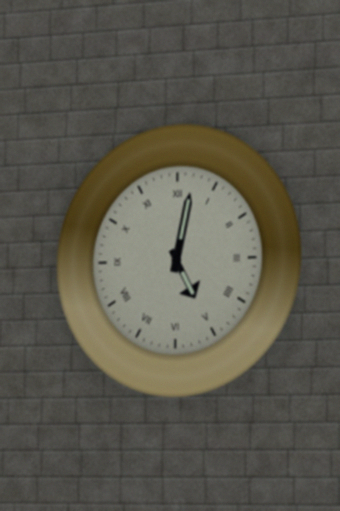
5:02
